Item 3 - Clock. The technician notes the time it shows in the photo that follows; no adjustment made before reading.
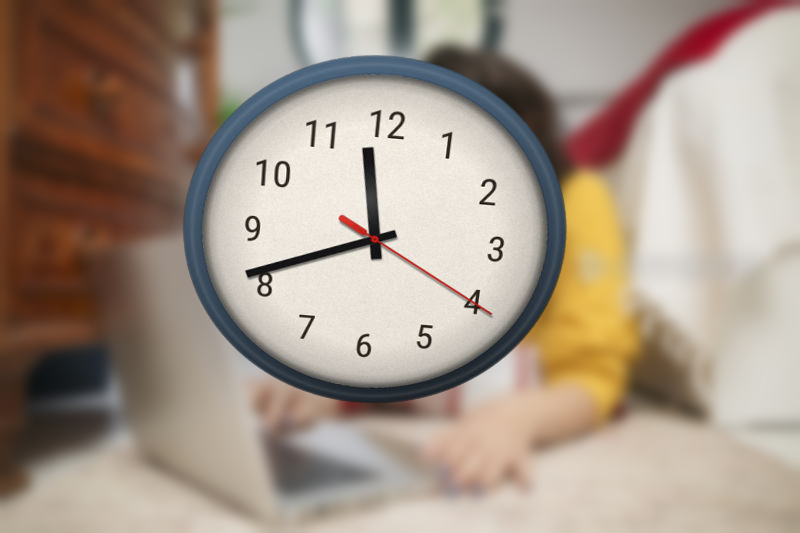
11:41:20
